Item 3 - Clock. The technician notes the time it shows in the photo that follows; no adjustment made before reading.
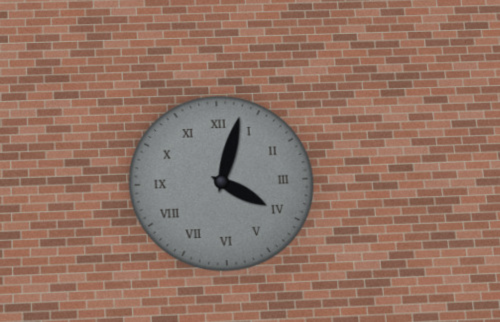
4:03
